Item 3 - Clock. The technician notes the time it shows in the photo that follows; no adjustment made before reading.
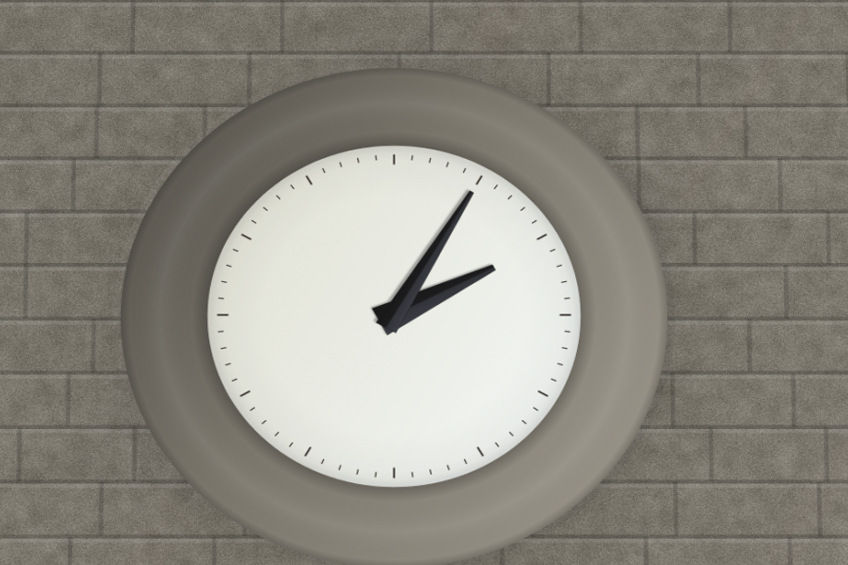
2:05
